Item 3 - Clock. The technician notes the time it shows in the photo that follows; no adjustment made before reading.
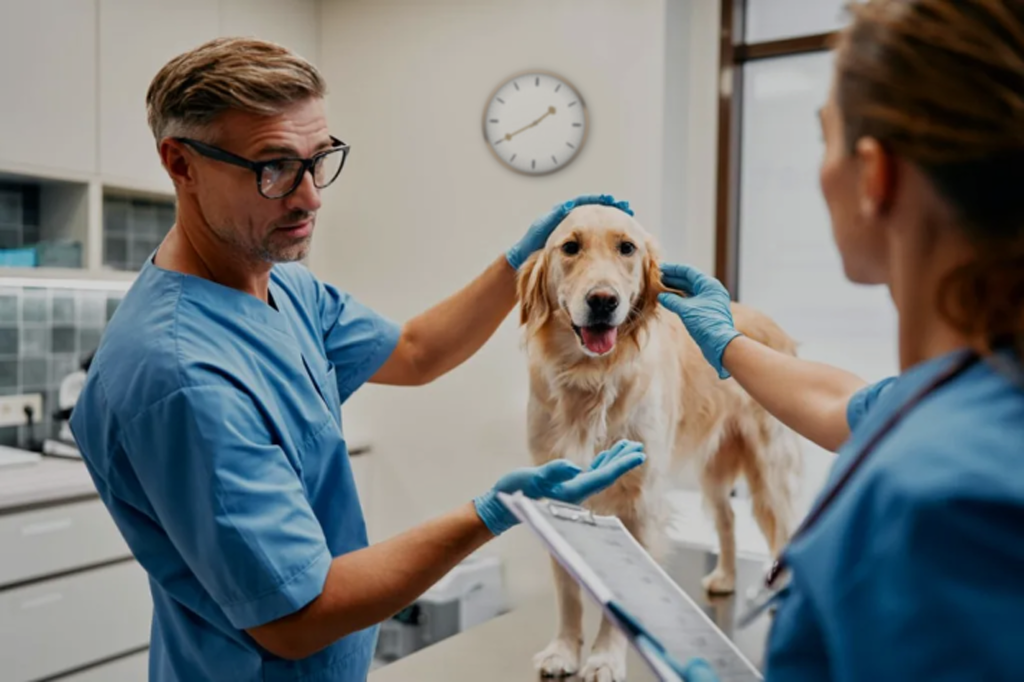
1:40
